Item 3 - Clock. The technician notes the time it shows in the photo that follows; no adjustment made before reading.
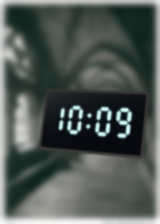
10:09
